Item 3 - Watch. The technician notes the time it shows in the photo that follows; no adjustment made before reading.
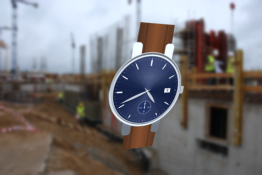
4:41
